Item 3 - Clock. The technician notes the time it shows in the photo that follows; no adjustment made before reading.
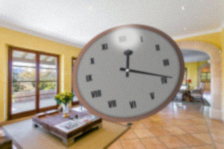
12:19
